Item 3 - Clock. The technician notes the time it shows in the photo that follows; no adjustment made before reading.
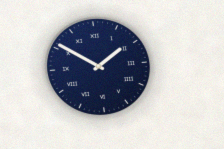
1:51
